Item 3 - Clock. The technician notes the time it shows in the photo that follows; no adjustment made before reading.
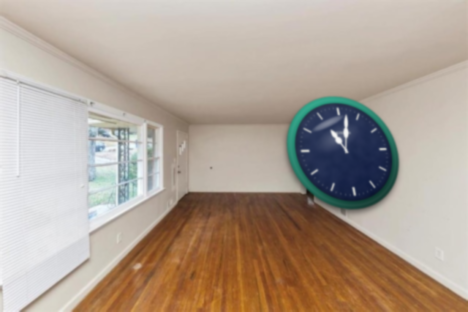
11:02
